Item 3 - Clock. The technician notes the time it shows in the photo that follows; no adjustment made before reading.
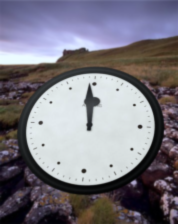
11:59
